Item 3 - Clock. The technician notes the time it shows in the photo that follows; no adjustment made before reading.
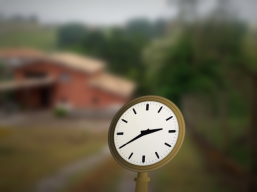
2:40
